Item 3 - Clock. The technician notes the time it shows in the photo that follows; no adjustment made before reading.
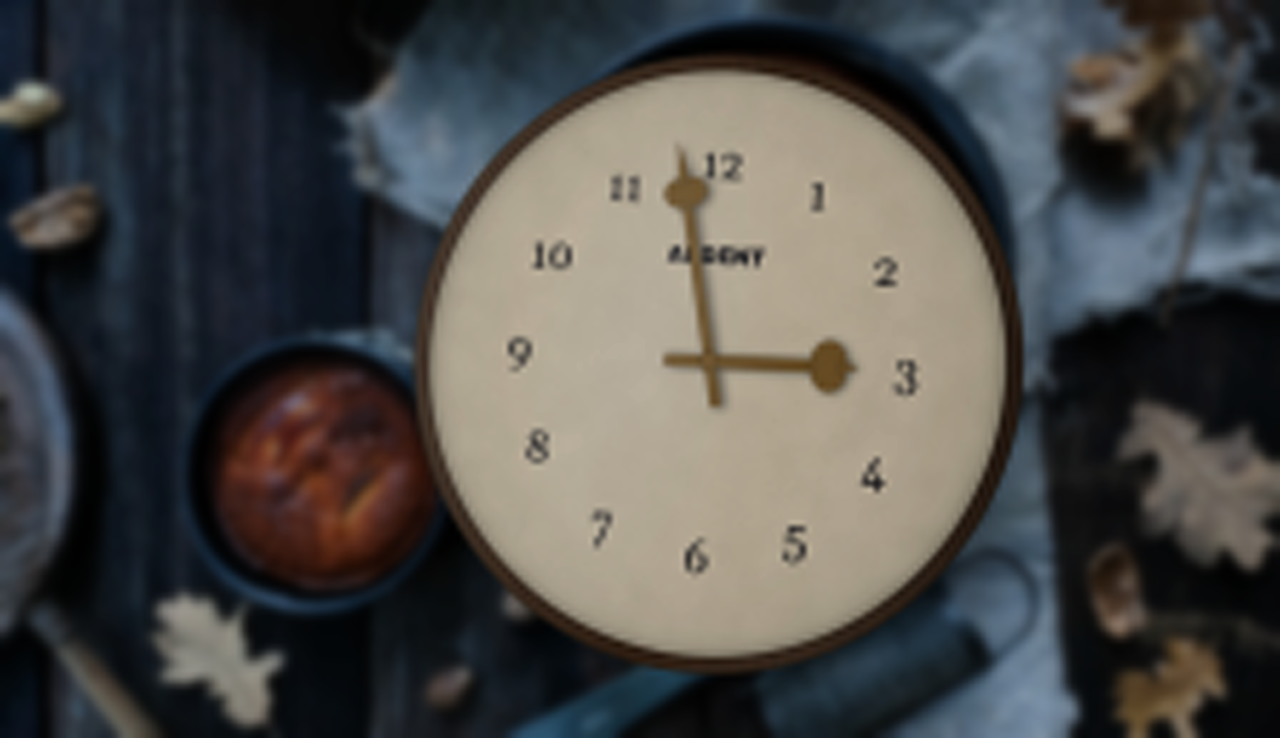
2:58
